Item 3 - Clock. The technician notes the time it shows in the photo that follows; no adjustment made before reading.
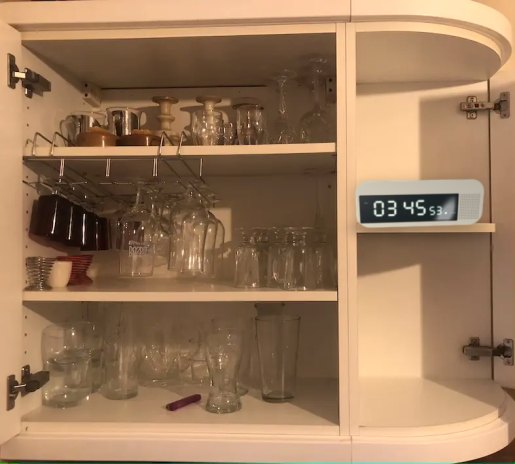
3:45:53
